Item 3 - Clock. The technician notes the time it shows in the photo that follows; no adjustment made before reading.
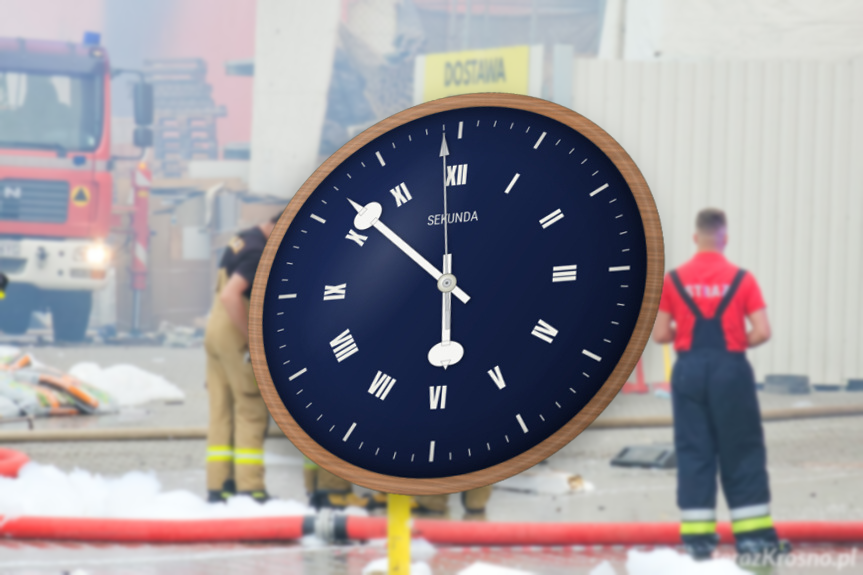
5:51:59
